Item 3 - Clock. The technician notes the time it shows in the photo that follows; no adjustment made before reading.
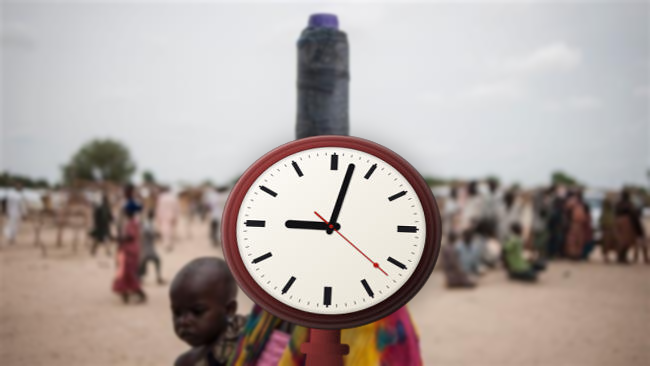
9:02:22
